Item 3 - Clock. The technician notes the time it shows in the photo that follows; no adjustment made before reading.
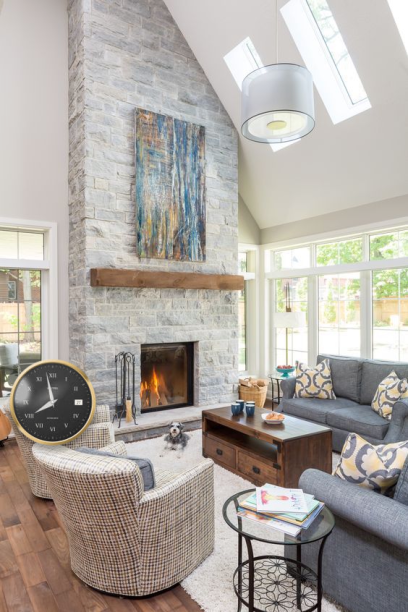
7:58
